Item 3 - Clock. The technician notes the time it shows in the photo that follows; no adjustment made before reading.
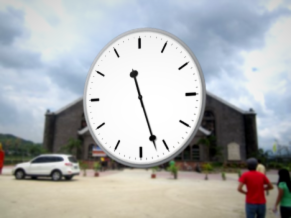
11:27
